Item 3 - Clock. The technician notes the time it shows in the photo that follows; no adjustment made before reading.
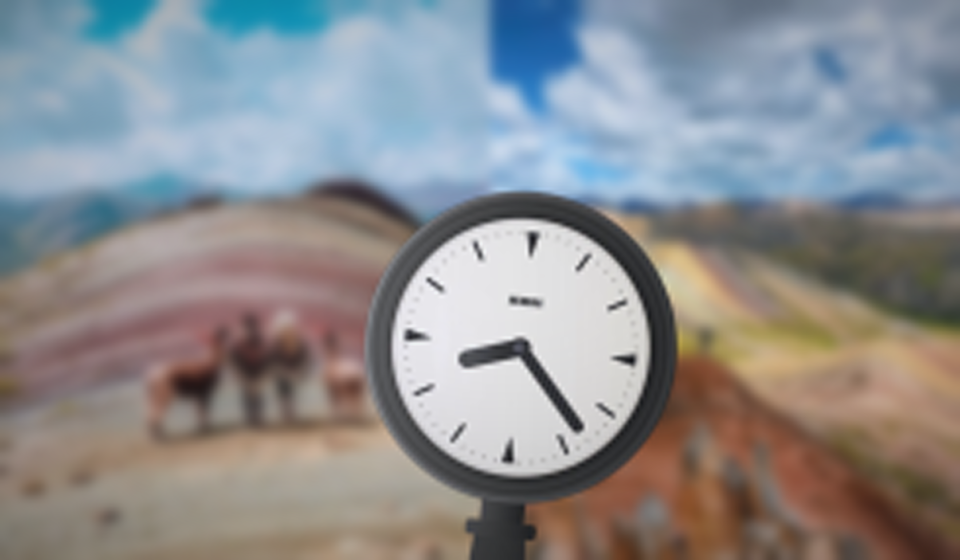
8:23
